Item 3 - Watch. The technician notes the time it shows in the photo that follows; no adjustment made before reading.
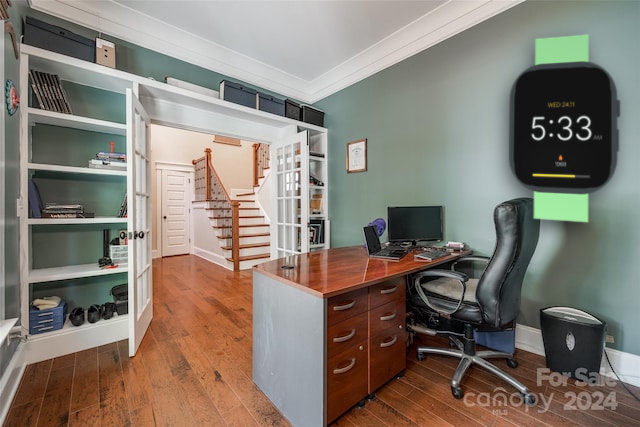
5:33
